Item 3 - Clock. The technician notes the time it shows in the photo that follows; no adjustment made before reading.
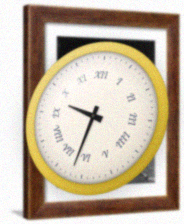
9:32
